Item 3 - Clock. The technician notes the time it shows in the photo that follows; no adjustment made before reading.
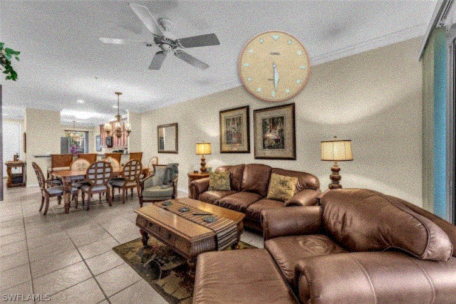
5:29
